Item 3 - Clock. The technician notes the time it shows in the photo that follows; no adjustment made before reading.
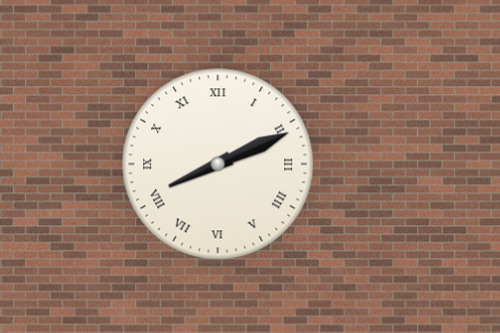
8:11
